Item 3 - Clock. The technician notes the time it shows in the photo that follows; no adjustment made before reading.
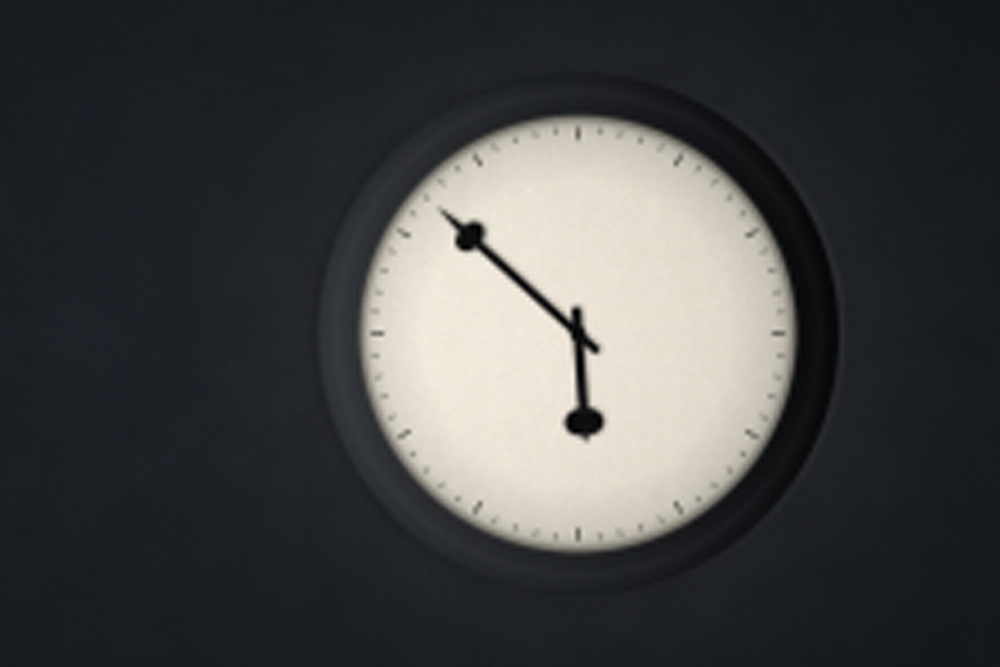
5:52
